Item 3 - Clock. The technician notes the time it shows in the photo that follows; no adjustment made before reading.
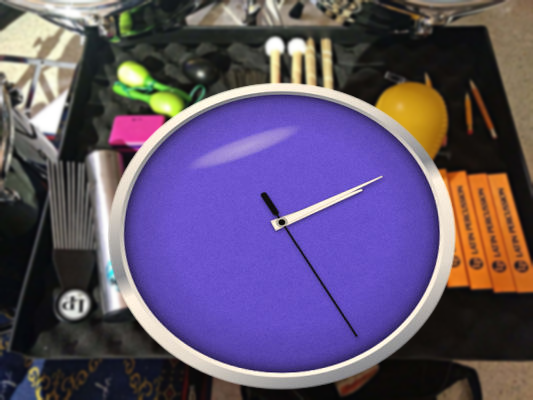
2:10:25
